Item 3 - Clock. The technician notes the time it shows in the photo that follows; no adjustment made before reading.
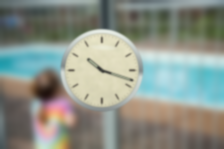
10:18
